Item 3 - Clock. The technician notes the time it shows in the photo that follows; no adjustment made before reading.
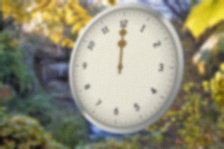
12:00
